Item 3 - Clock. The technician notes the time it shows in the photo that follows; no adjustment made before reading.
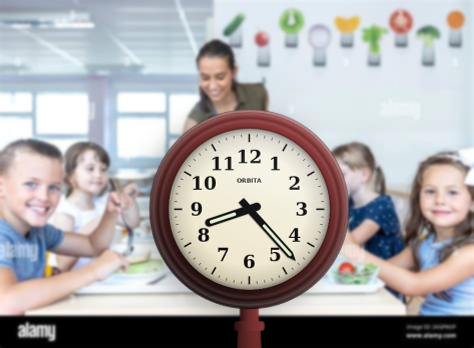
8:23
